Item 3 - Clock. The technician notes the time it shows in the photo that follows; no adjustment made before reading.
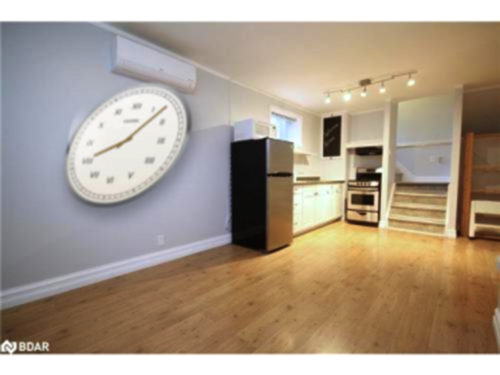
8:07
